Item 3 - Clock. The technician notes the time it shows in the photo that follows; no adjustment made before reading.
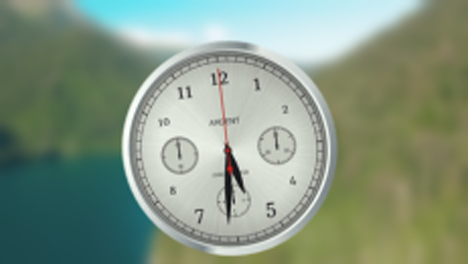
5:31
